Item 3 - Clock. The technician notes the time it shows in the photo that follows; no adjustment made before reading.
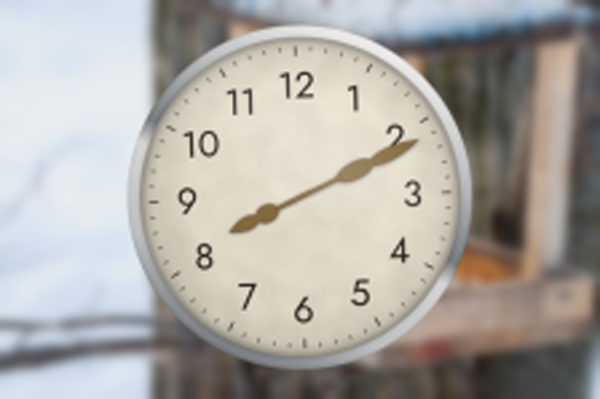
8:11
